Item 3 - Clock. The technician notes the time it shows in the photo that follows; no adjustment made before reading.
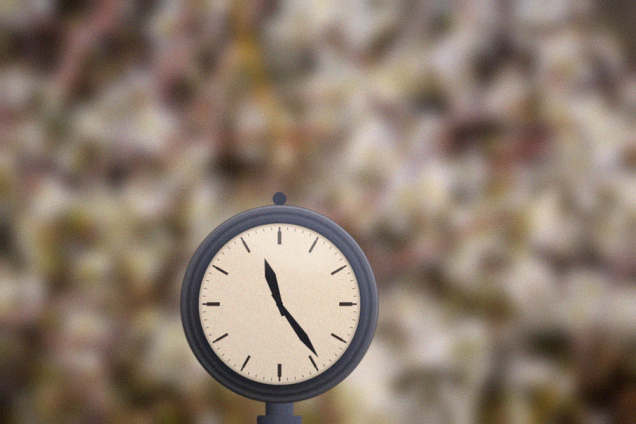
11:24
